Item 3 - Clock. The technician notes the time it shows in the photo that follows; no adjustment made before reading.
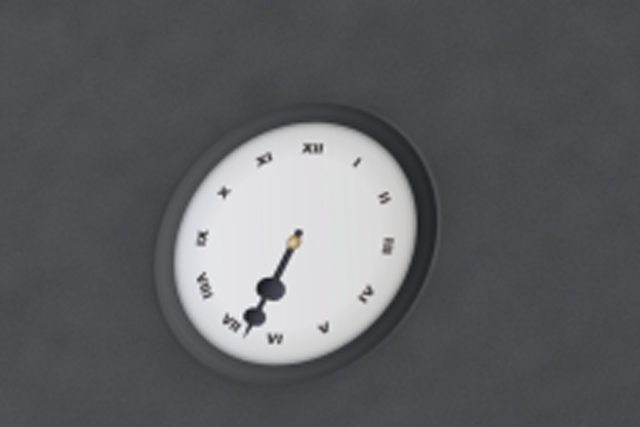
6:33
